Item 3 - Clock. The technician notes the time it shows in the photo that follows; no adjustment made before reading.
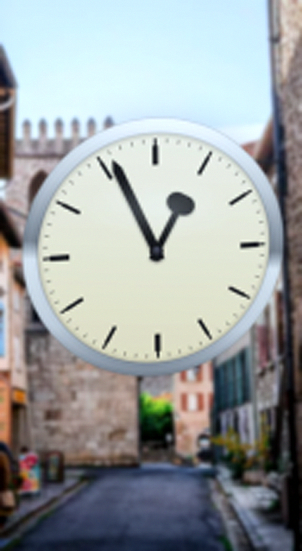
12:56
